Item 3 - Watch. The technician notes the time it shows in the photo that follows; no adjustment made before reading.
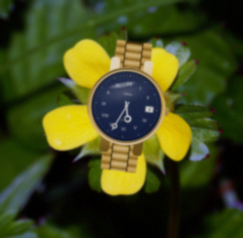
5:34
